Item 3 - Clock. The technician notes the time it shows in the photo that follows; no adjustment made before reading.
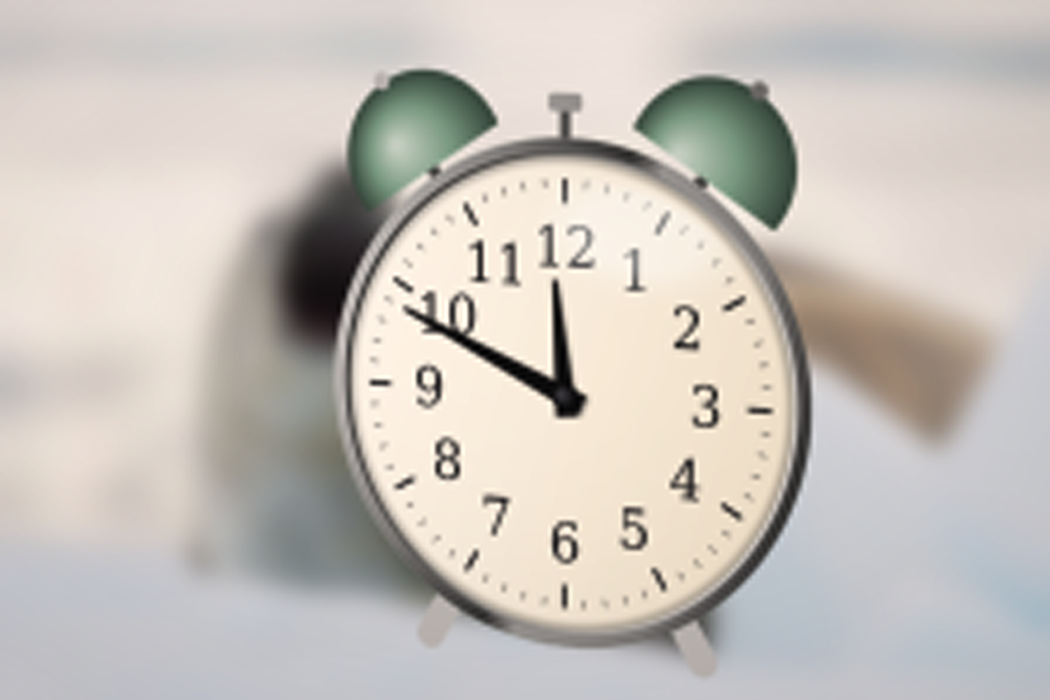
11:49
